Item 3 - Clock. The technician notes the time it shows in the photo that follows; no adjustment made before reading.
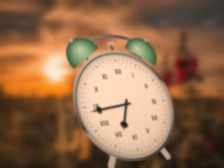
6:44
